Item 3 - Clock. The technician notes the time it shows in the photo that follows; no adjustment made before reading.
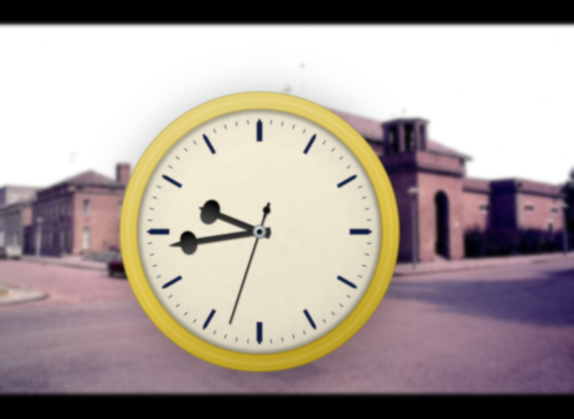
9:43:33
